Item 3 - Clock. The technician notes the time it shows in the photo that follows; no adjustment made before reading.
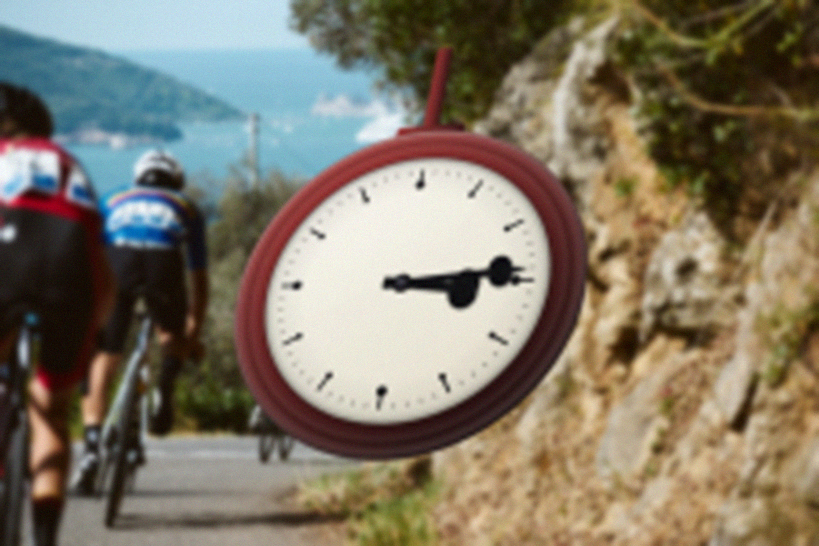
3:14
